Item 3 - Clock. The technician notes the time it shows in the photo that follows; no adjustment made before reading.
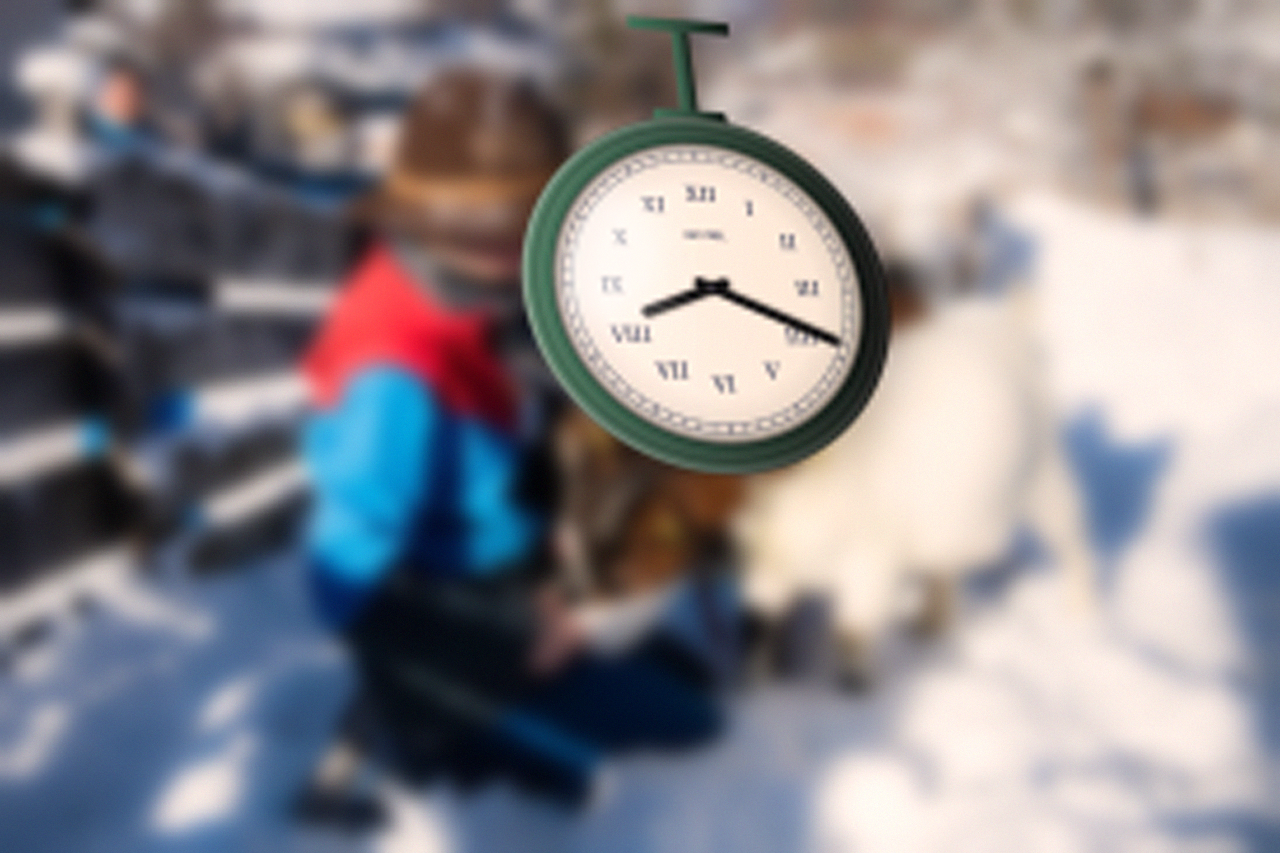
8:19
